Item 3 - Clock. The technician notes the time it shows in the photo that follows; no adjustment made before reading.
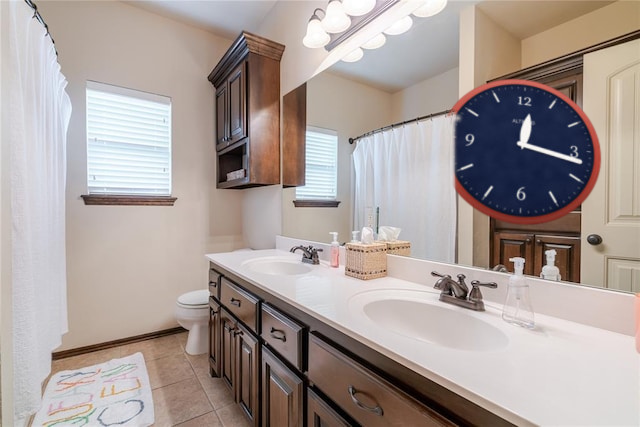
12:17
